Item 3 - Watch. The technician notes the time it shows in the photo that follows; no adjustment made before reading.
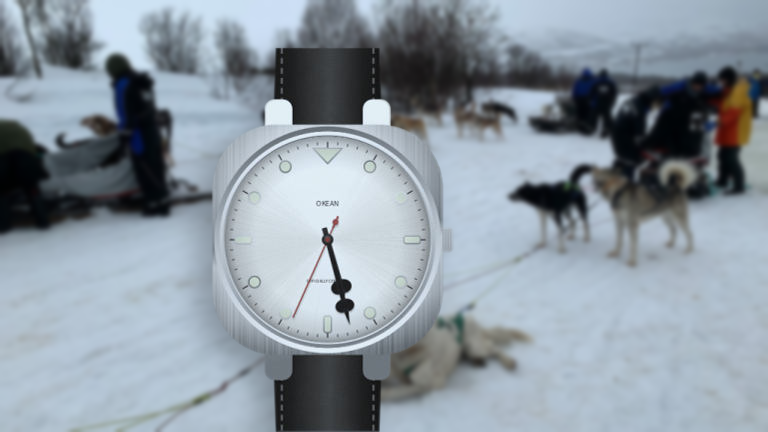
5:27:34
